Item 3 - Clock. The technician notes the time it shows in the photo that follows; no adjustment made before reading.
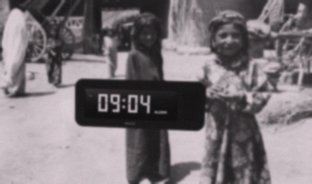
9:04
